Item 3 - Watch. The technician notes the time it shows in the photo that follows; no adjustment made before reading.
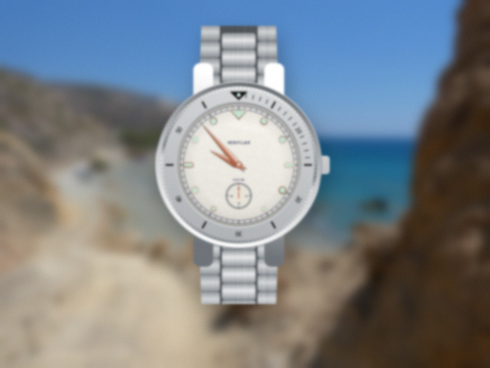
9:53
